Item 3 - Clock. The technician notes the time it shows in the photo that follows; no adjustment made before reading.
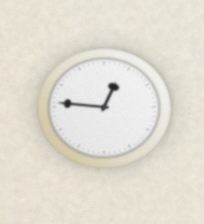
12:46
